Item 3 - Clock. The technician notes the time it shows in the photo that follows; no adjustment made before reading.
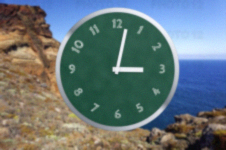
3:02
